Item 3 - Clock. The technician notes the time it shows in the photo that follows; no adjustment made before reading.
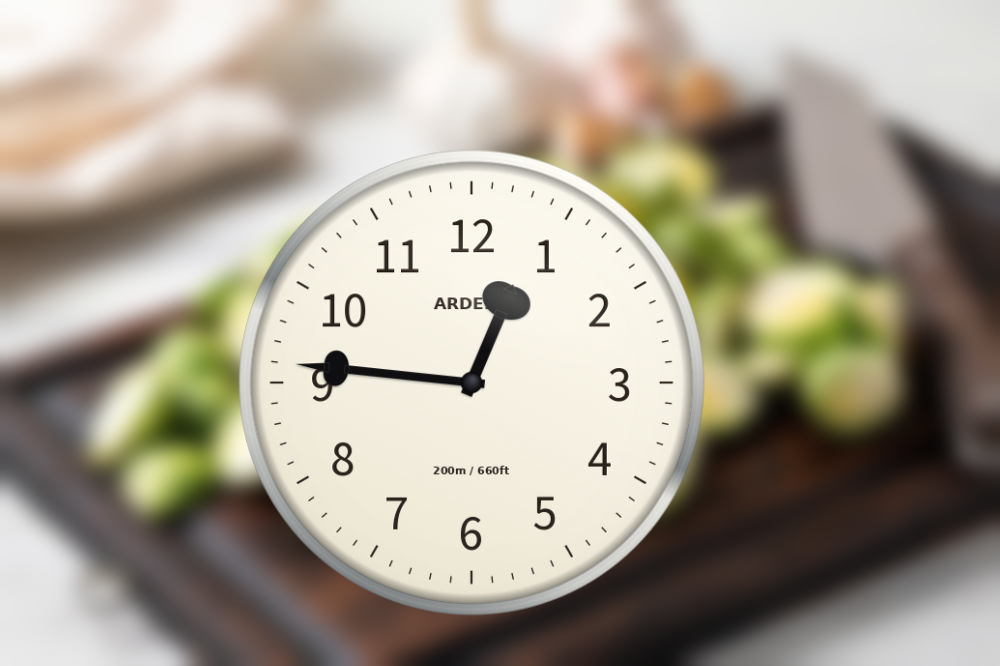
12:46
